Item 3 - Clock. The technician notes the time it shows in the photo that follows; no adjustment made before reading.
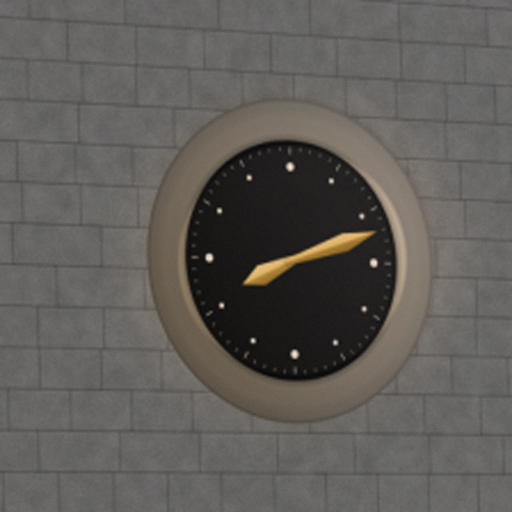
8:12
